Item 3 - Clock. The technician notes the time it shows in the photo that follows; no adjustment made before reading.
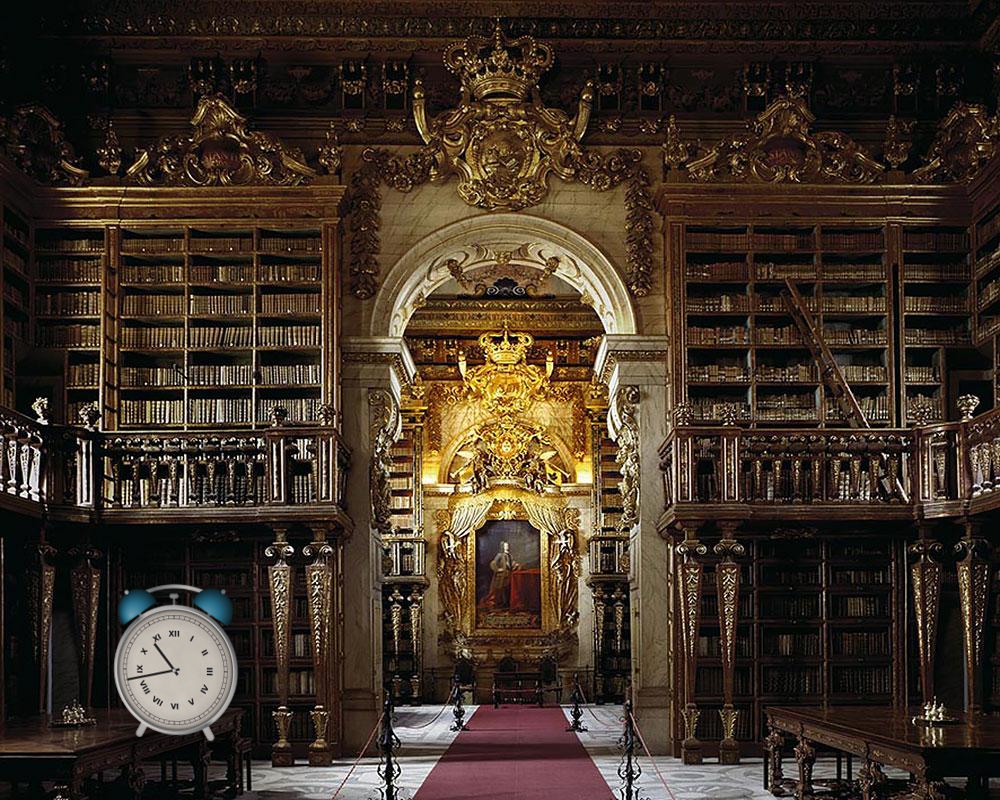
10:43
